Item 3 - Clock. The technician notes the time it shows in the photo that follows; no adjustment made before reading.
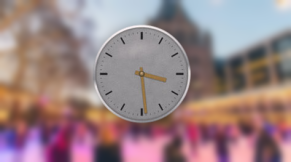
3:29
